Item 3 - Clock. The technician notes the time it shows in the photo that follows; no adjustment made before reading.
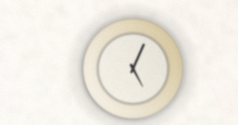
5:04
